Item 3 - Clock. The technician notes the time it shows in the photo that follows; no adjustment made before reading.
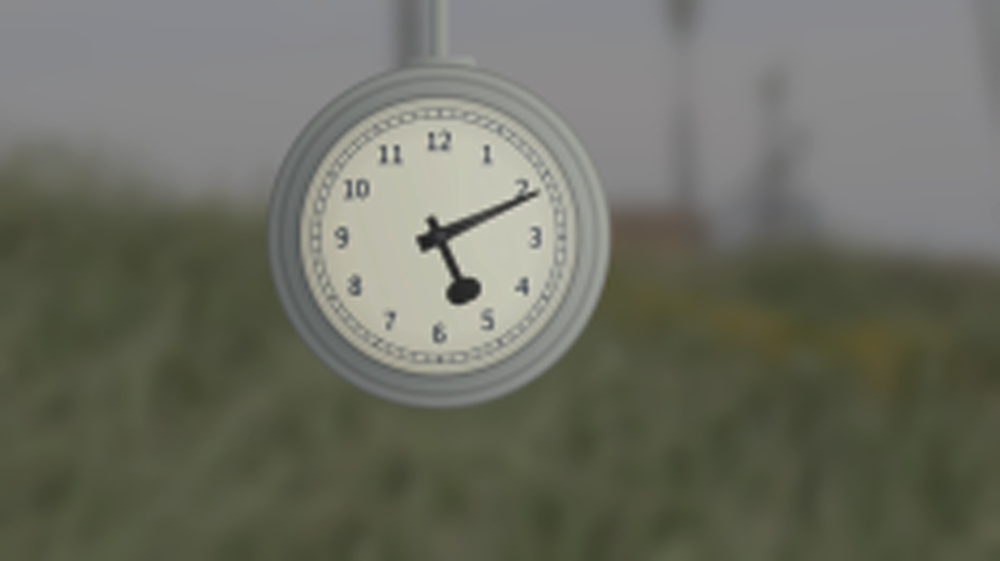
5:11
